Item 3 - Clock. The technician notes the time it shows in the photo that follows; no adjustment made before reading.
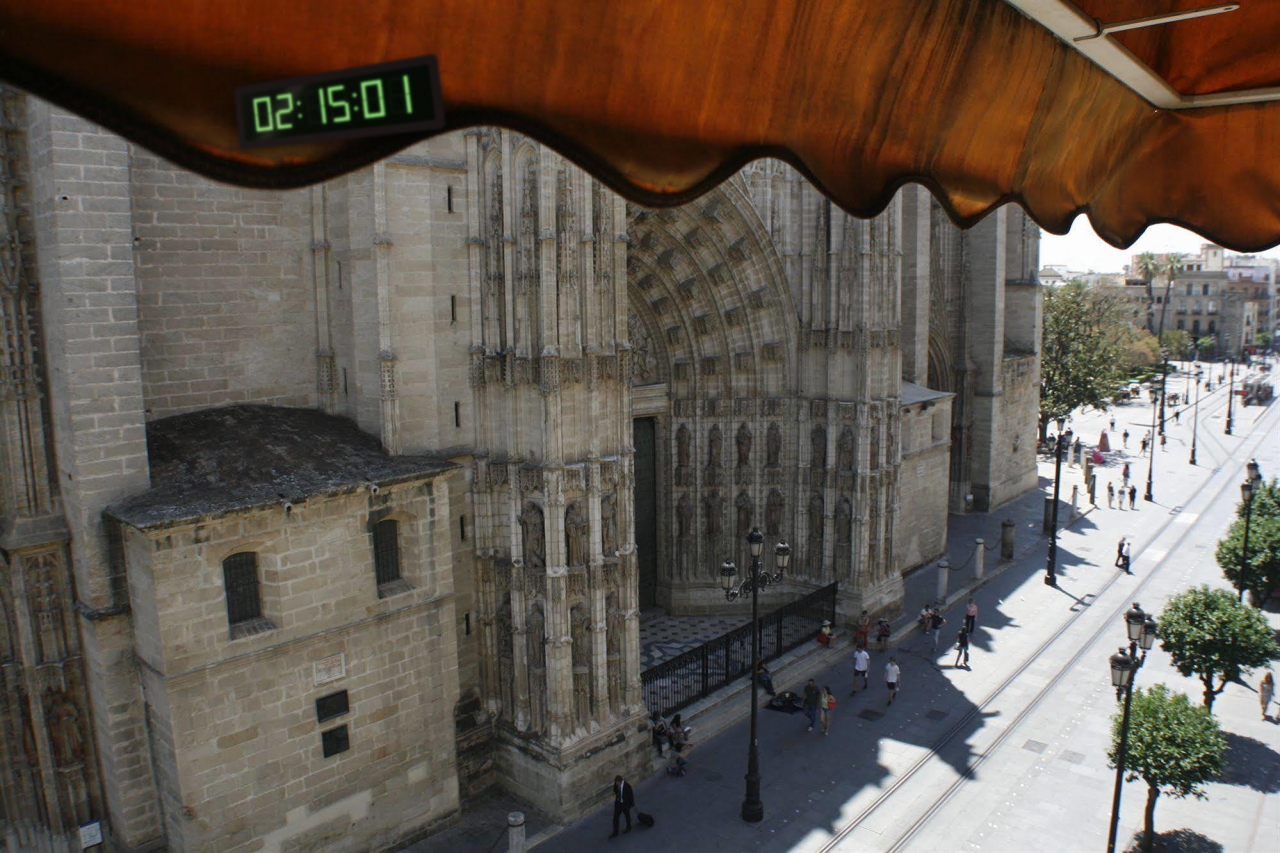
2:15:01
